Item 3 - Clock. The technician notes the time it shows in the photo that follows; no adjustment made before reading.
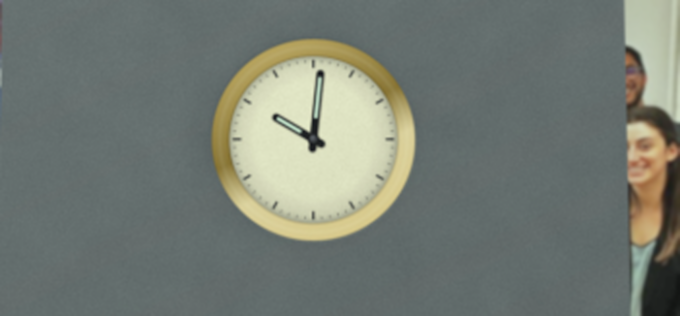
10:01
